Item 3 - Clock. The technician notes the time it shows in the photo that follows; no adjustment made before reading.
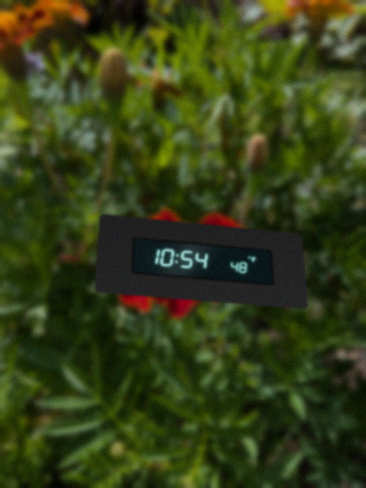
10:54
